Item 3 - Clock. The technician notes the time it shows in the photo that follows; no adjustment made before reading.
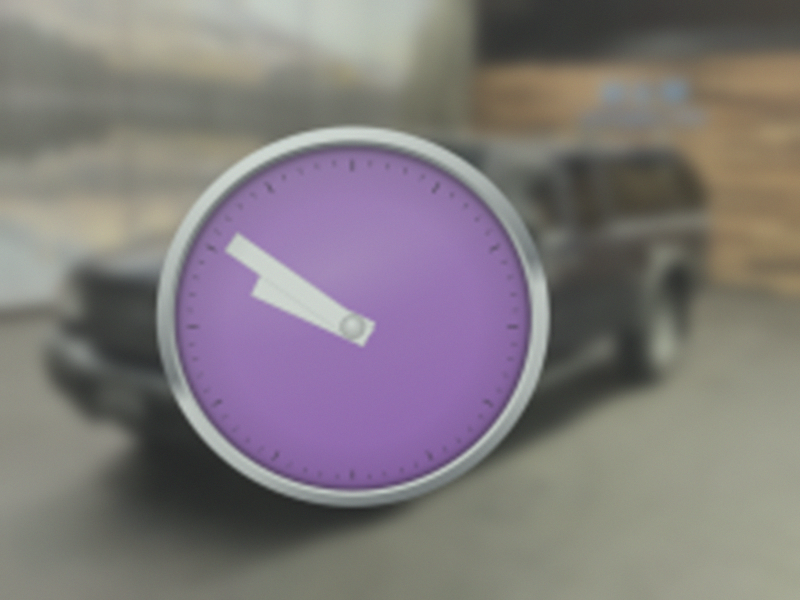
9:51
